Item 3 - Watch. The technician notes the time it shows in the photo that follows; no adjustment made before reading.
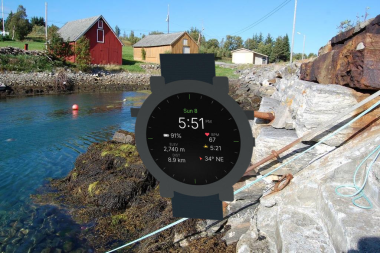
5:51
